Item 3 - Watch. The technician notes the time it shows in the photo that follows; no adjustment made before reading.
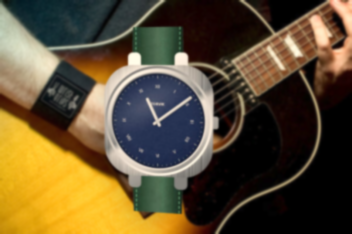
11:09
